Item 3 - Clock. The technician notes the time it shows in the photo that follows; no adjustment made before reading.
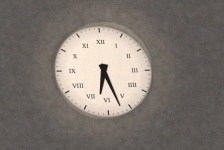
6:27
